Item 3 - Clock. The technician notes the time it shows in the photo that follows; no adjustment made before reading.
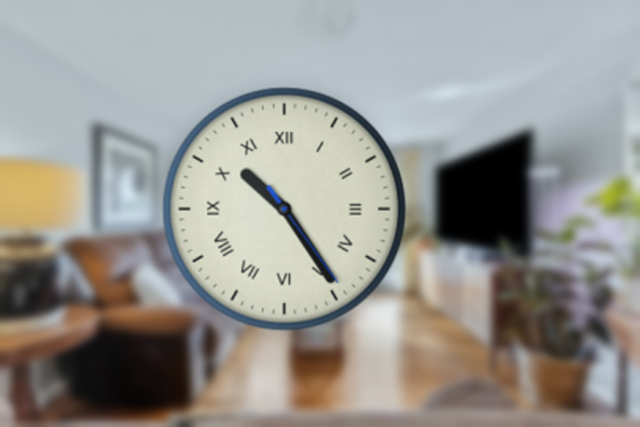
10:24:24
